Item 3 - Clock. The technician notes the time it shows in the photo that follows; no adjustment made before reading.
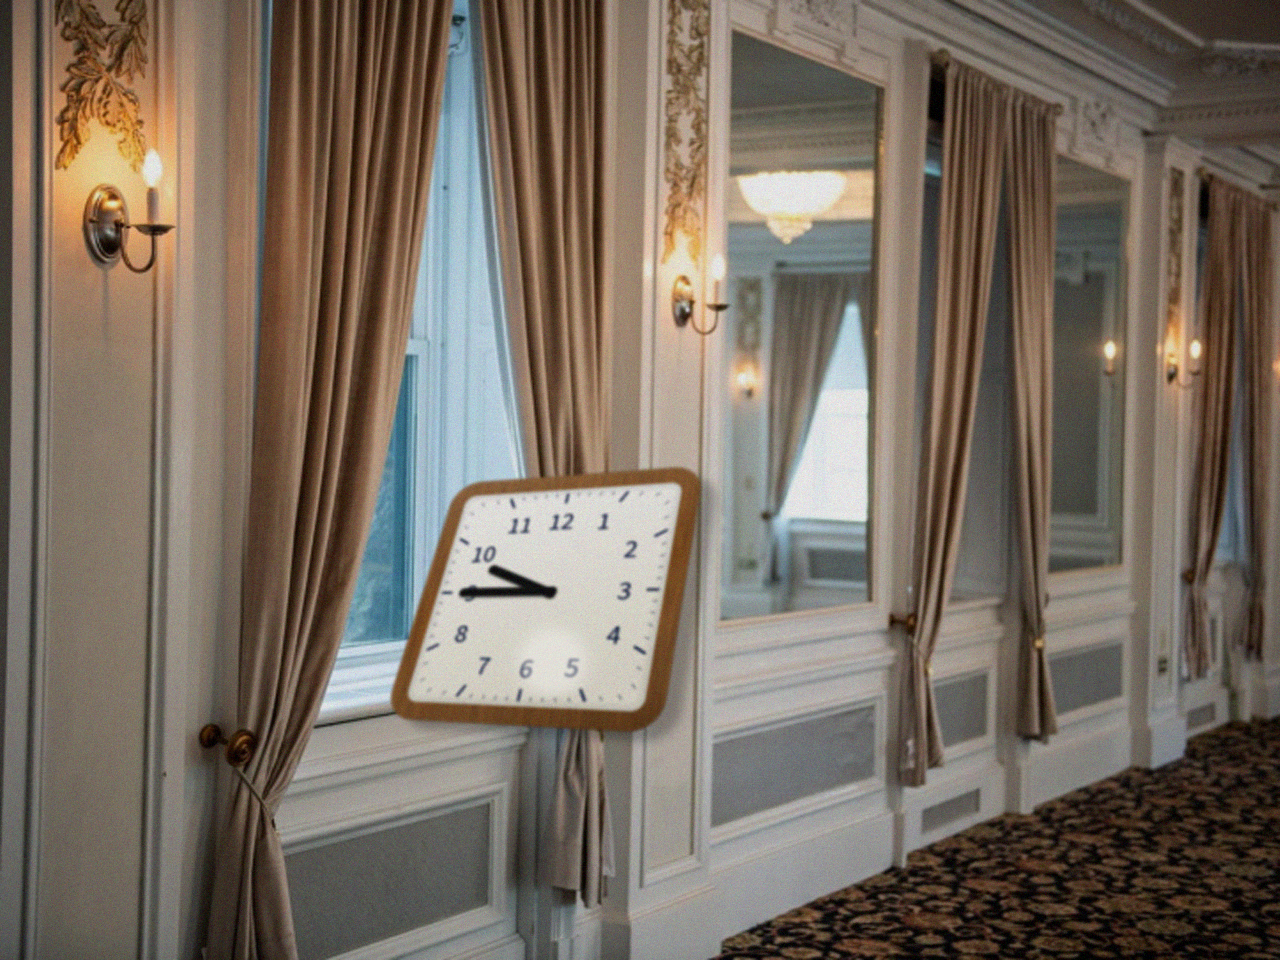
9:45
